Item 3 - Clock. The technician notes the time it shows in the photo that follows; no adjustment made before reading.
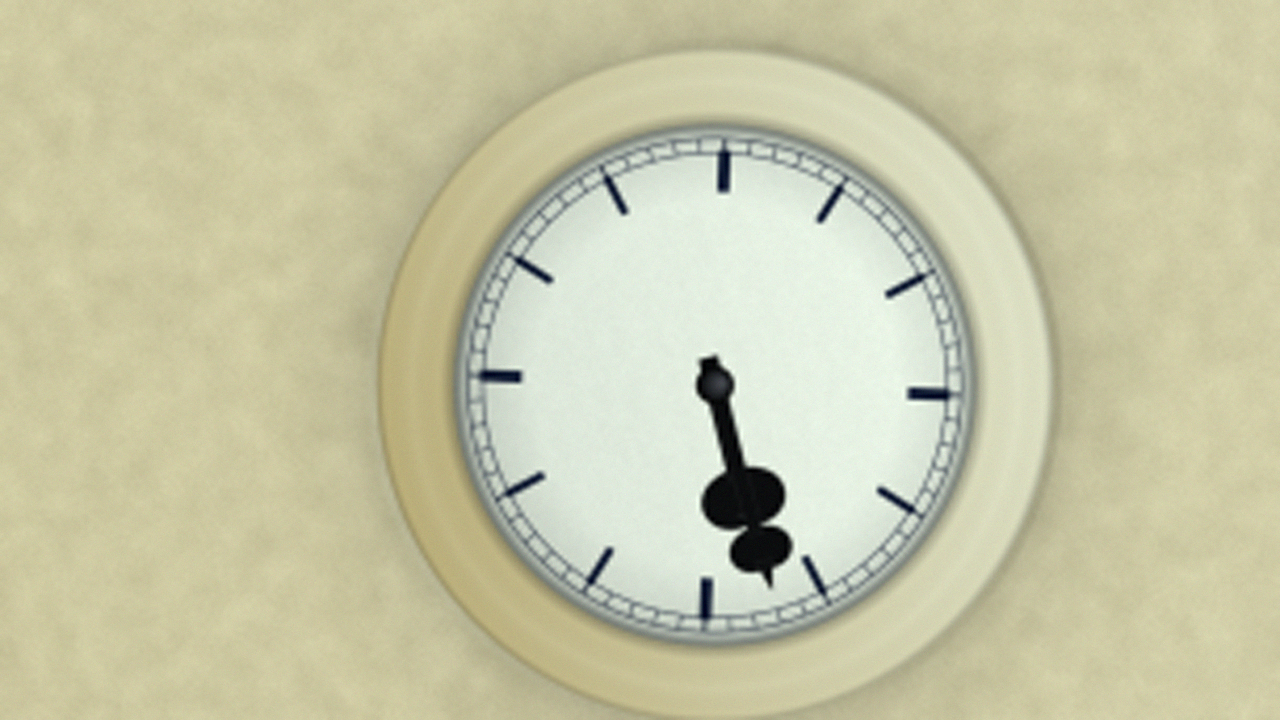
5:27
